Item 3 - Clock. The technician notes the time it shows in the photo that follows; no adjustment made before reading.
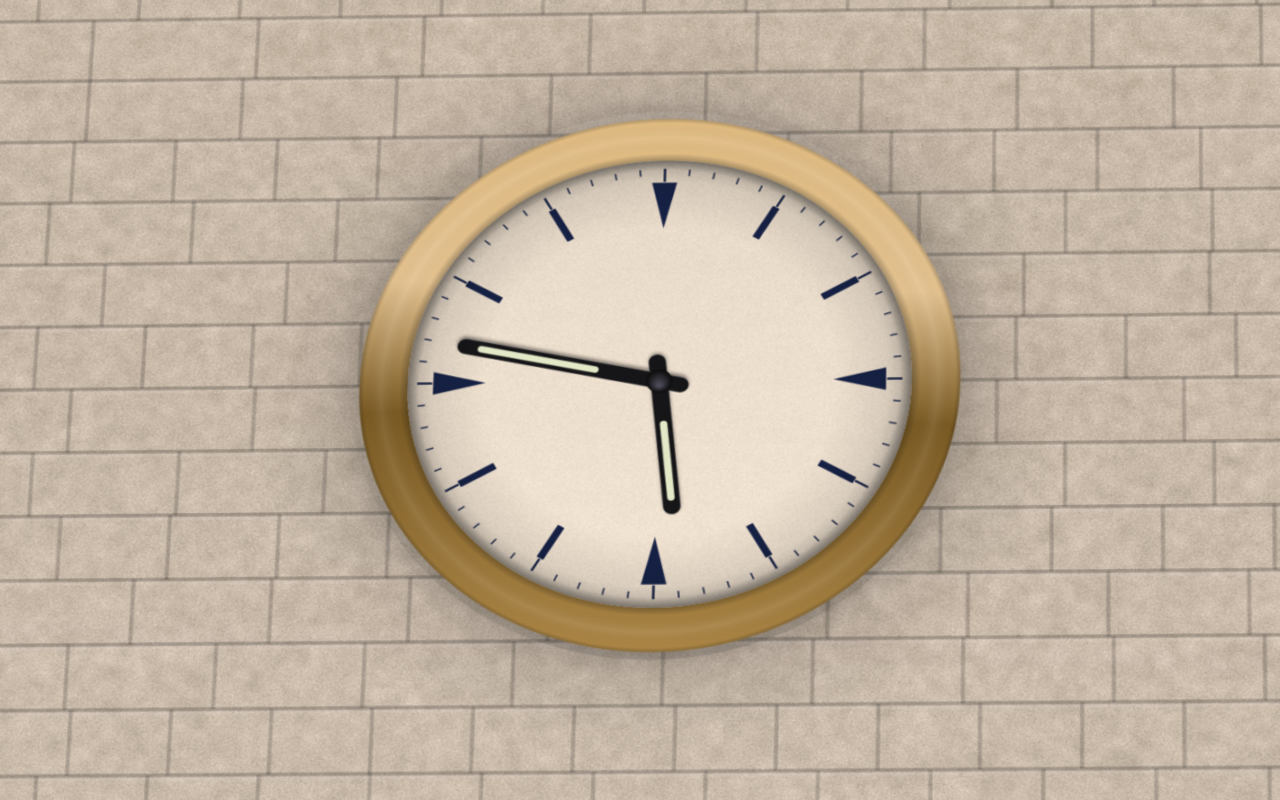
5:47
